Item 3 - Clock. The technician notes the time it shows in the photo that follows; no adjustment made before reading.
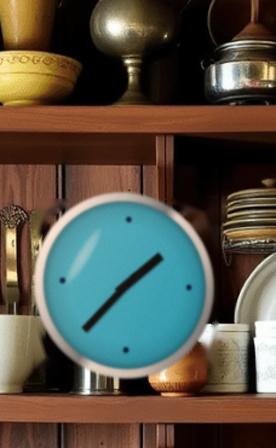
1:37
